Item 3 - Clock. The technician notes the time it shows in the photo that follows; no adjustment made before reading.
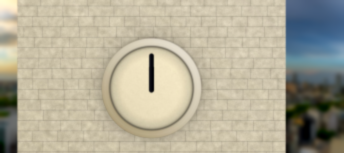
12:00
